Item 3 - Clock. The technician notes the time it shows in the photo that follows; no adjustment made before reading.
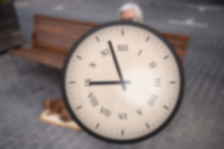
8:57
